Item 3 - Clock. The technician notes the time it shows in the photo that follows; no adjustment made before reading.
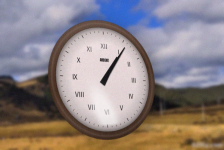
1:06
